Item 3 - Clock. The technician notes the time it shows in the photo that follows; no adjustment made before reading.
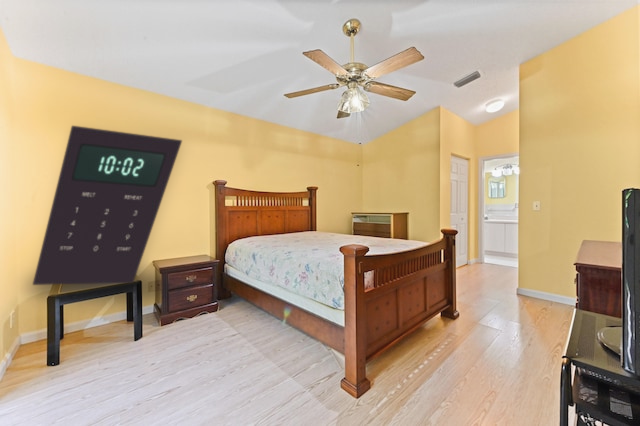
10:02
